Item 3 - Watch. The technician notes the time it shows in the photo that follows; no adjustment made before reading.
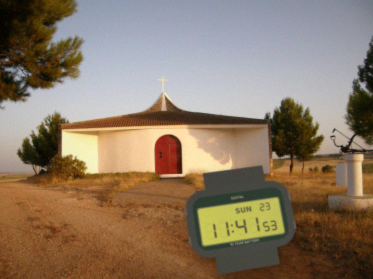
11:41:53
